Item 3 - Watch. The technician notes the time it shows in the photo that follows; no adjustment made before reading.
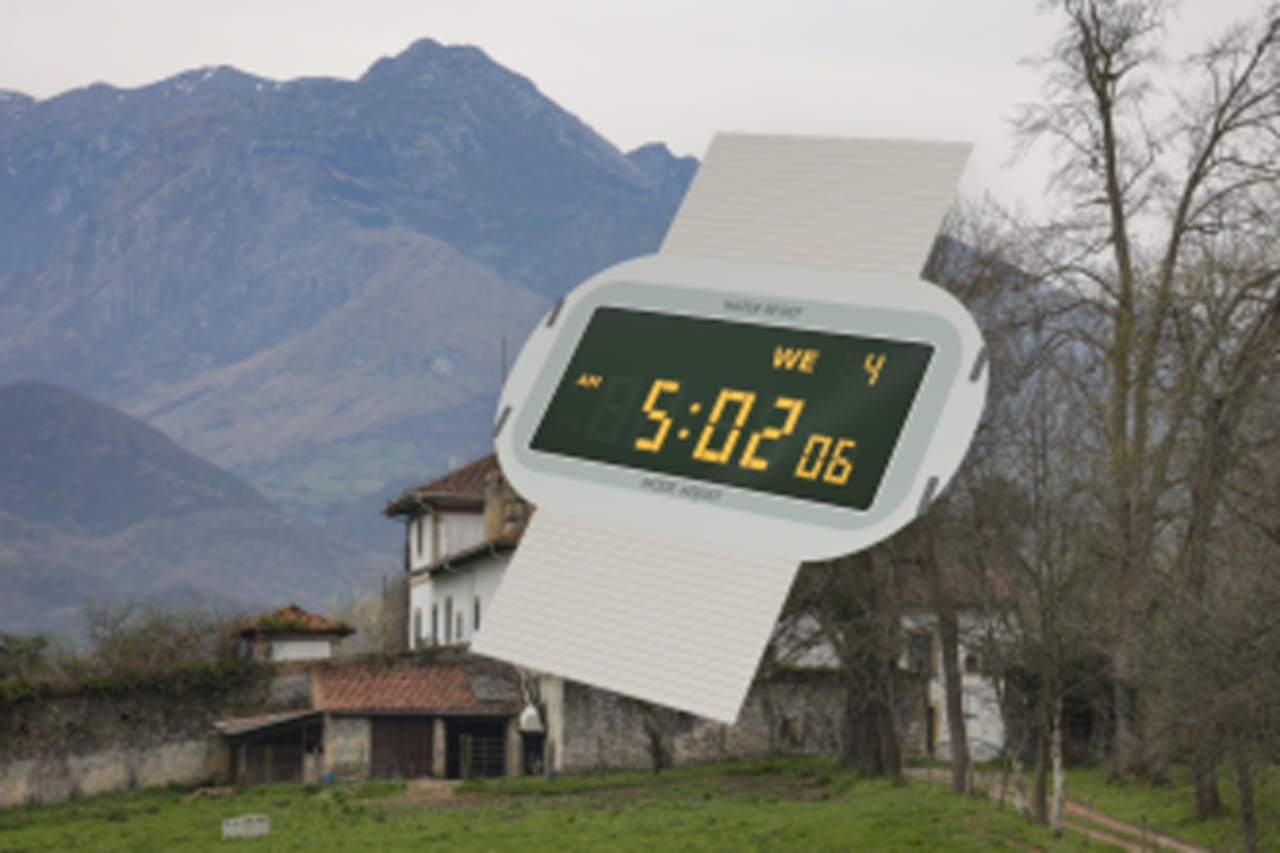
5:02:06
